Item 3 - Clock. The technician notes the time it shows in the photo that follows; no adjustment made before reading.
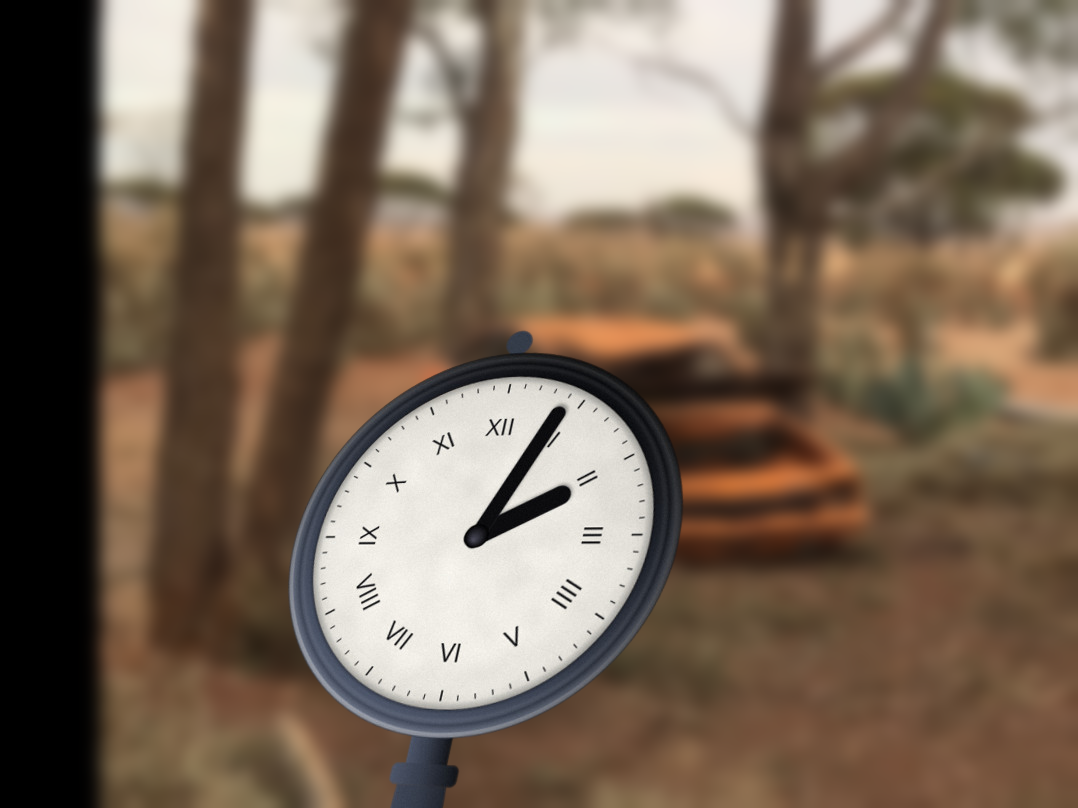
2:04
